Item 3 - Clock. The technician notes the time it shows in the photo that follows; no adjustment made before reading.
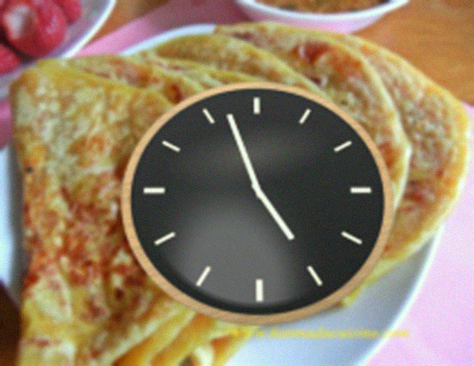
4:57
